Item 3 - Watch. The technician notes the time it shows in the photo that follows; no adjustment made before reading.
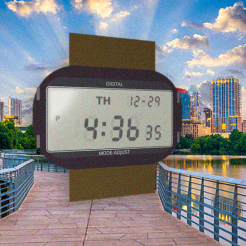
4:36:35
